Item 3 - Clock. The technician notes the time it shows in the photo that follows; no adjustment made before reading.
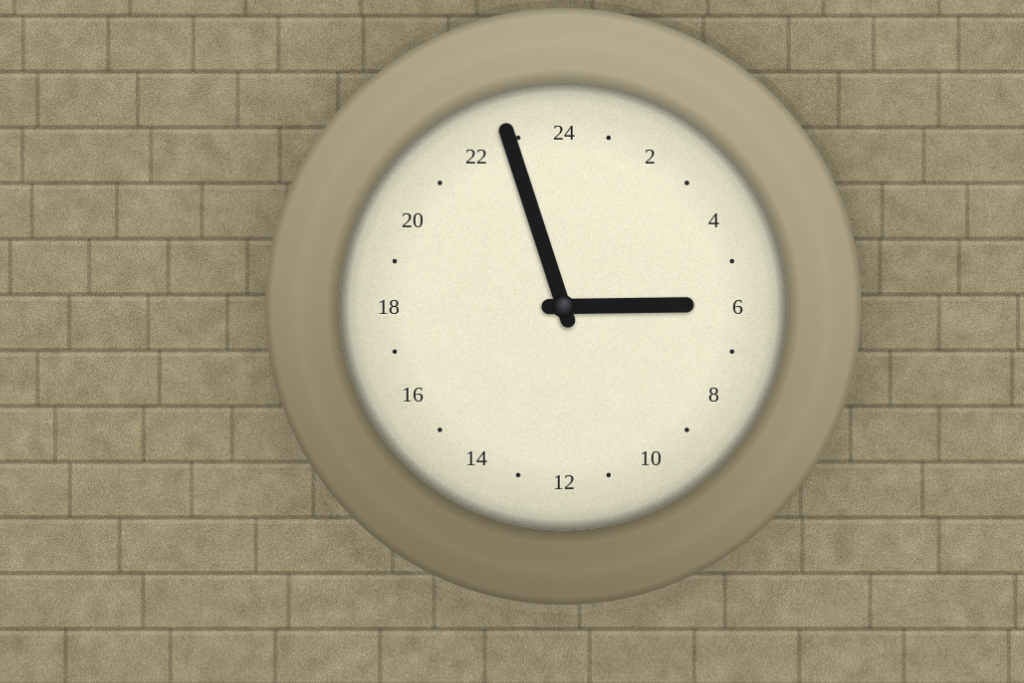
5:57
